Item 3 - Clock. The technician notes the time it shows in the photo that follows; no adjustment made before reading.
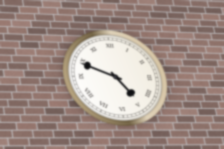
4:49
